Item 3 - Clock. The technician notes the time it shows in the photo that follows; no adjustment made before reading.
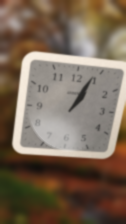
1:04
